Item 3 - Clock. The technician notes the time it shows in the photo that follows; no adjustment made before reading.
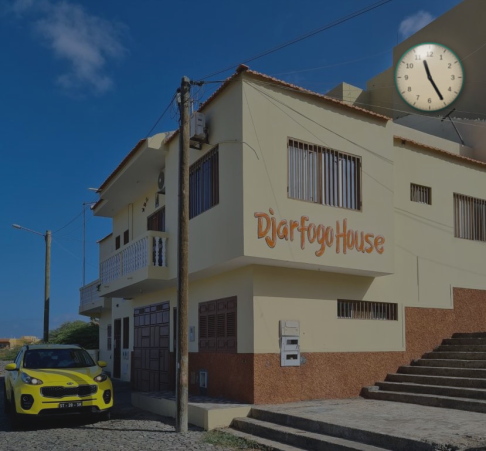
11:25
